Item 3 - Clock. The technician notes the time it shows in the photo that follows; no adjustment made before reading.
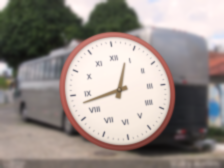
12:43
